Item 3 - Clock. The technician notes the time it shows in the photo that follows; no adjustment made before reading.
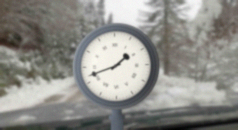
1:42
